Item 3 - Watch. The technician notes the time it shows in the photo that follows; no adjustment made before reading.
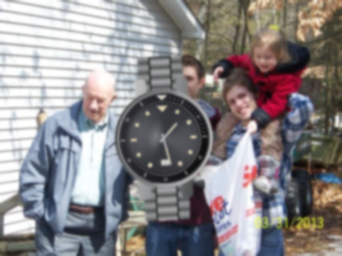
1:28
